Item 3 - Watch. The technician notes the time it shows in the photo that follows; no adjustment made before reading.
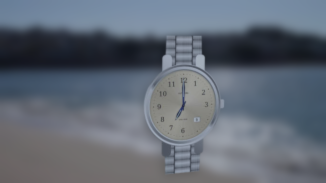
7:00
